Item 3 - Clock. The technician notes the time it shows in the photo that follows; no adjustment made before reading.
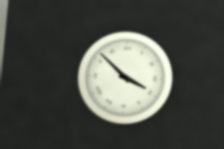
3:52
